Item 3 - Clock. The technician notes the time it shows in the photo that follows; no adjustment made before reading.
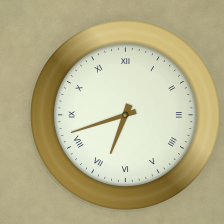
6:42
